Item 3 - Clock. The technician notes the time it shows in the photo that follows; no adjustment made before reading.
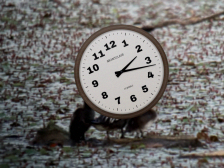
2:17
